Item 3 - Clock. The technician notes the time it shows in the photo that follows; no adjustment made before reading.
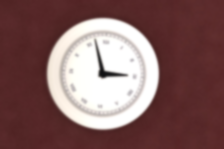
2:57
